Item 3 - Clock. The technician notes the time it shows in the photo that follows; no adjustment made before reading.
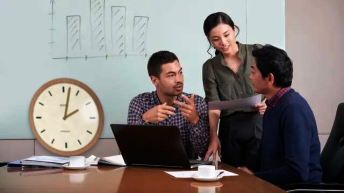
2:02
